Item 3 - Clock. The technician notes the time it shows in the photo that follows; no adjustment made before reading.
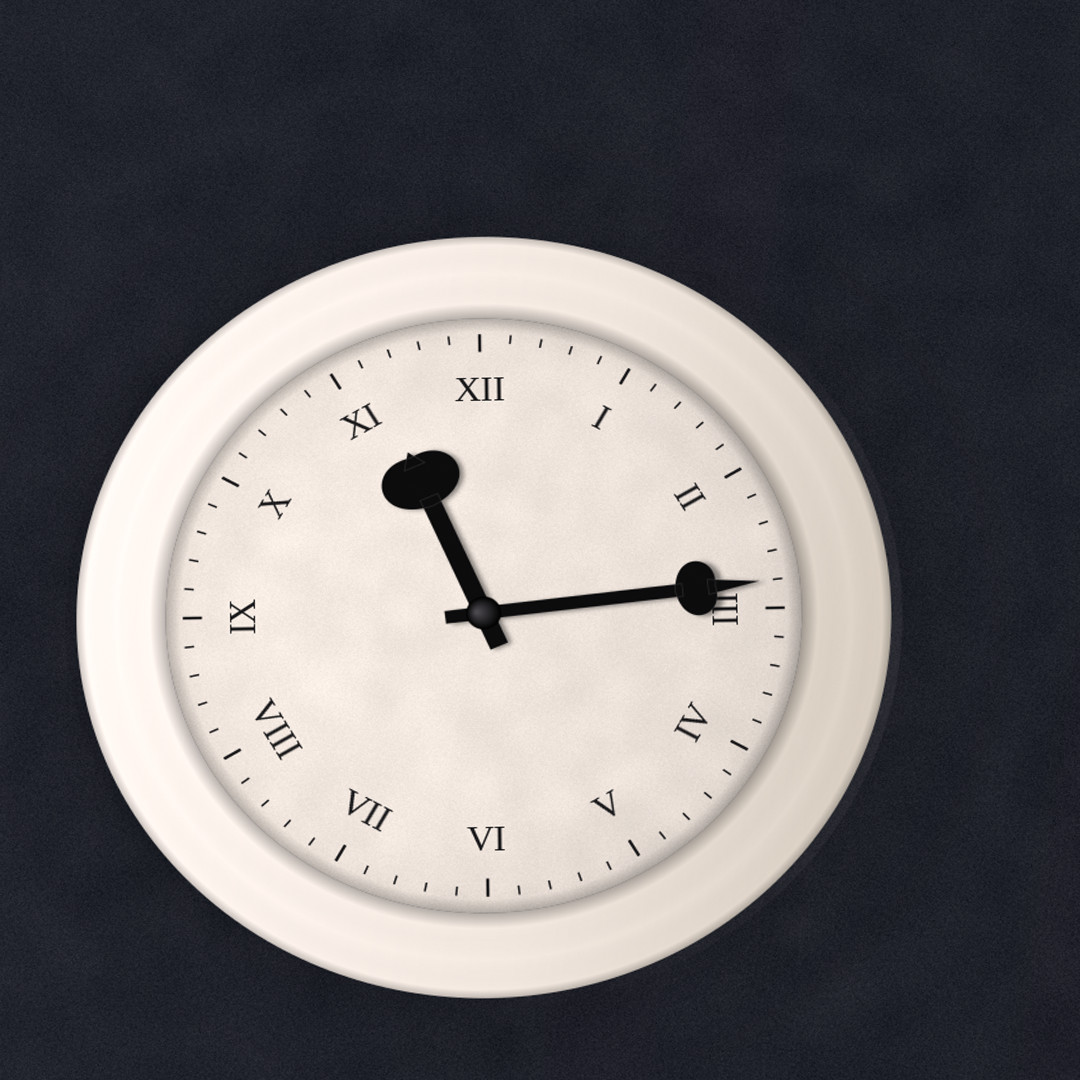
11:14
